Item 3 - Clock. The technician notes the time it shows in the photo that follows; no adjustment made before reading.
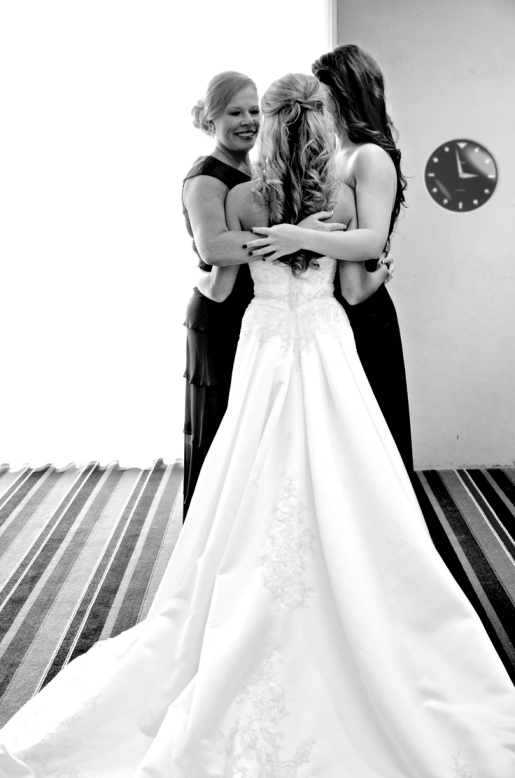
2:58
